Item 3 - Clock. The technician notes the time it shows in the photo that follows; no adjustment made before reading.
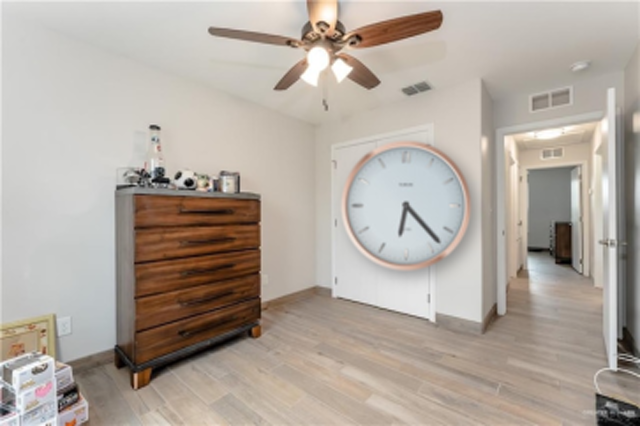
6:23
